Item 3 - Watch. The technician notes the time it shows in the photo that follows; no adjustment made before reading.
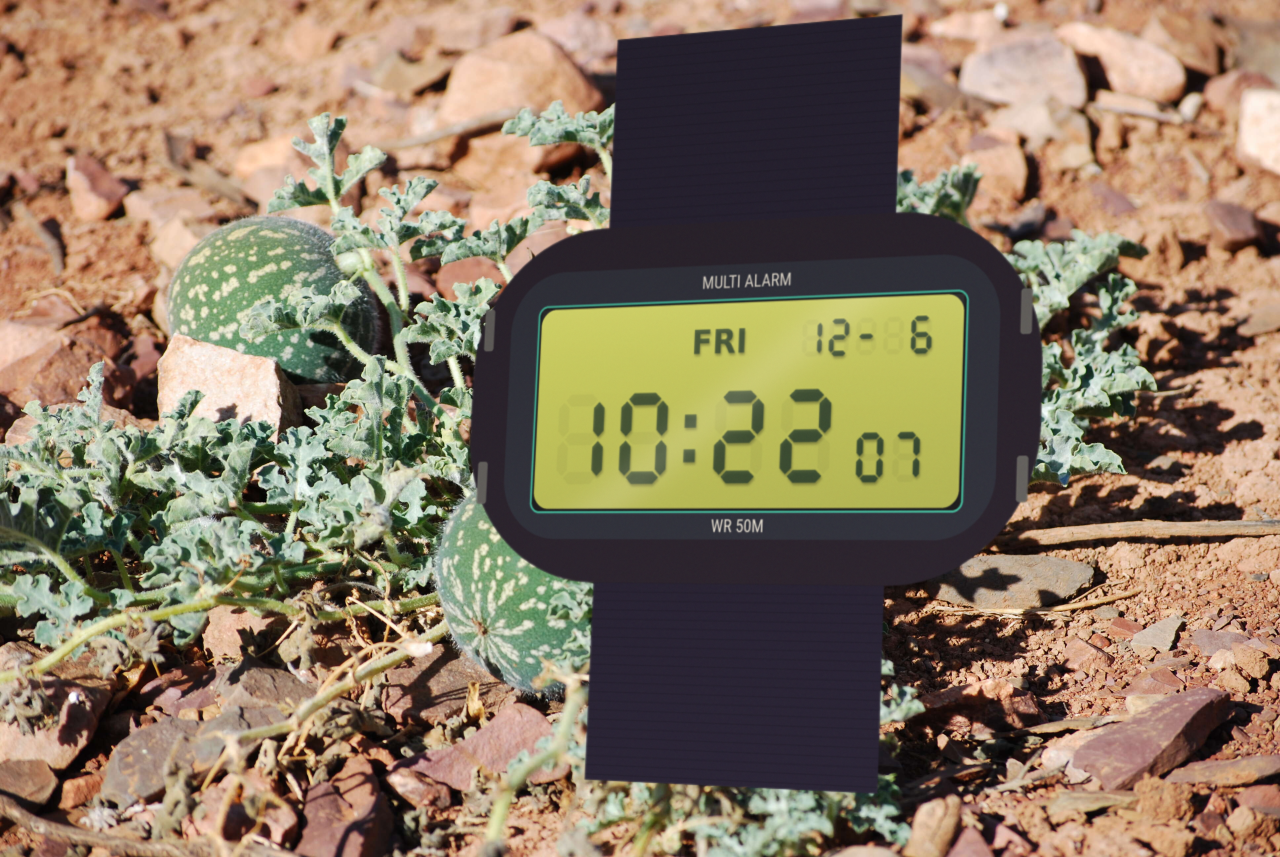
10:22:07
